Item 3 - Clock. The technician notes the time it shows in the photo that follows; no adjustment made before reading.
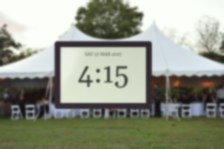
4:15
